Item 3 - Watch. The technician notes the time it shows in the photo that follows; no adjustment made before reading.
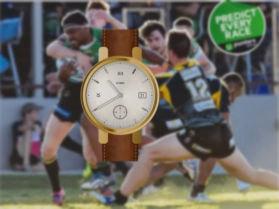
10:40
